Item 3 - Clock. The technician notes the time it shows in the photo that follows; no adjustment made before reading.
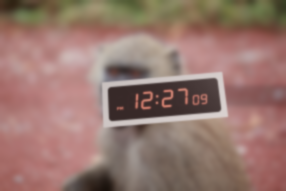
12:27
